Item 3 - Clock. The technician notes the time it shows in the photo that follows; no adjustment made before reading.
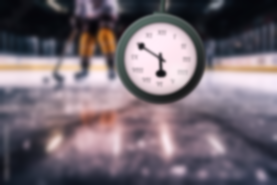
5:50
